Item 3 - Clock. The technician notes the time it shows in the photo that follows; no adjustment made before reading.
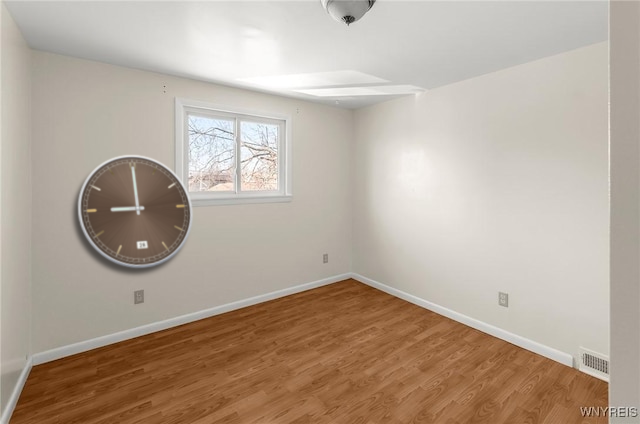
9:00
